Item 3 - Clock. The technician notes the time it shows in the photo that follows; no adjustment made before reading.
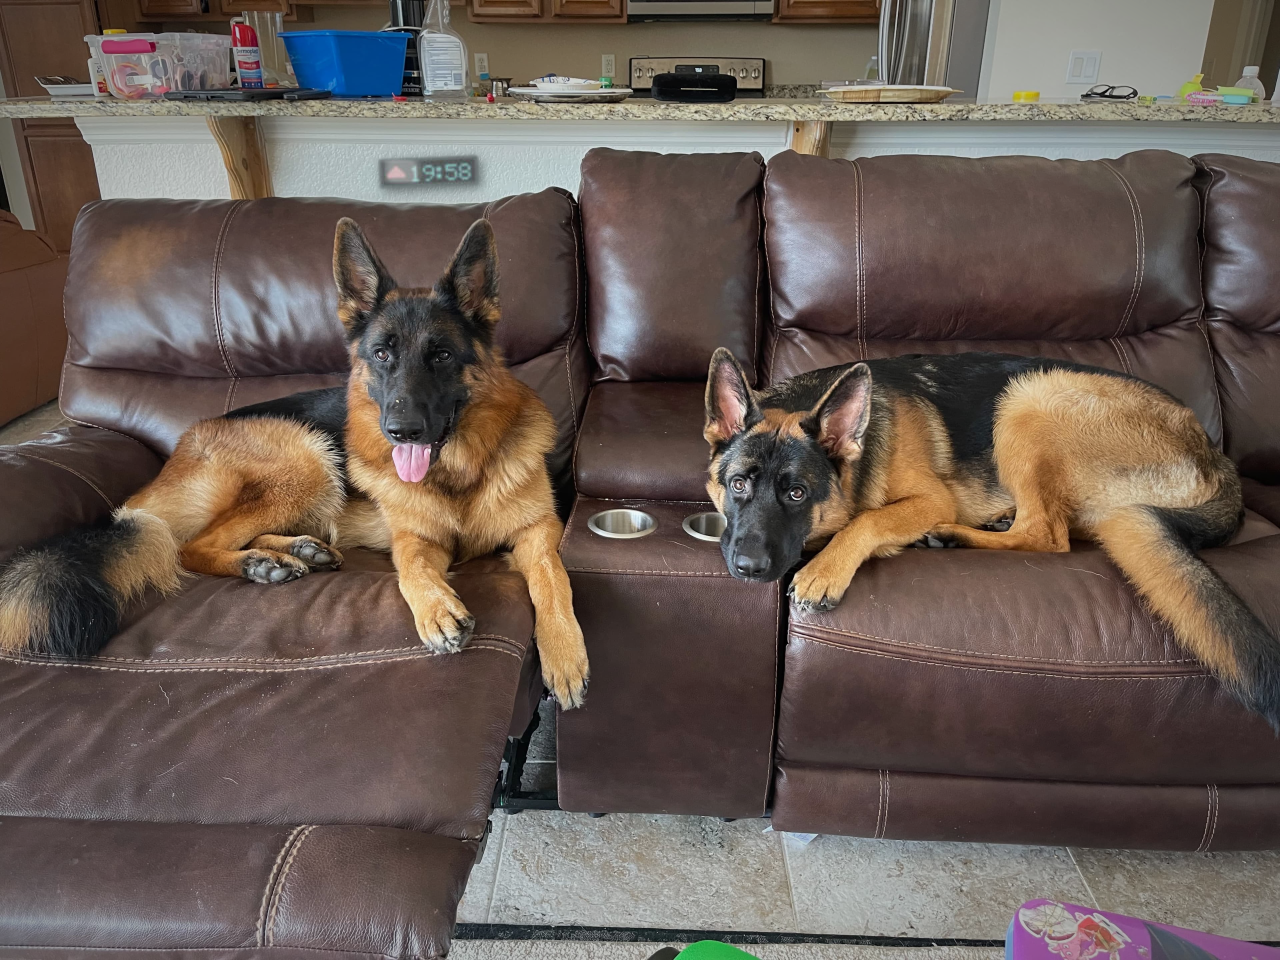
19:58
